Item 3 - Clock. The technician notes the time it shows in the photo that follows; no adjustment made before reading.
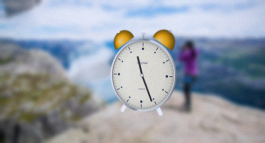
11:26
